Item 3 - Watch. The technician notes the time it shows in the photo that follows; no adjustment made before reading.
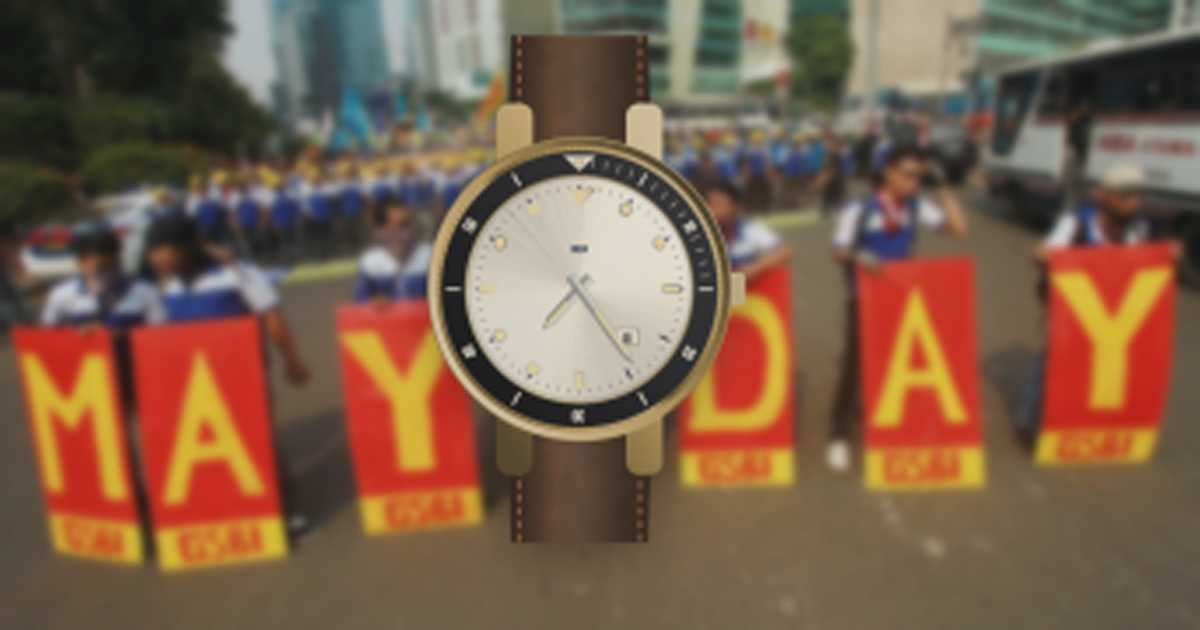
7:24
